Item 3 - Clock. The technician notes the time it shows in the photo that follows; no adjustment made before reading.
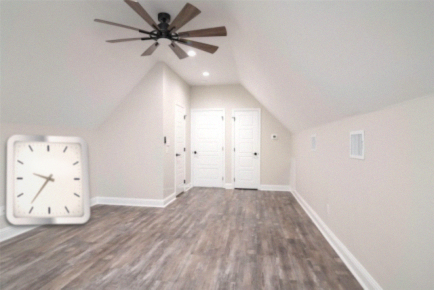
9:36
